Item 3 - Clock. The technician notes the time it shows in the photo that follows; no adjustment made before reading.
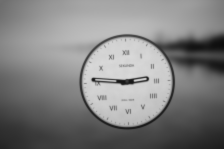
2:46
